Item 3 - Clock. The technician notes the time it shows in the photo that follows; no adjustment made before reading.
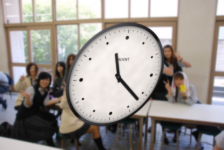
11:22
